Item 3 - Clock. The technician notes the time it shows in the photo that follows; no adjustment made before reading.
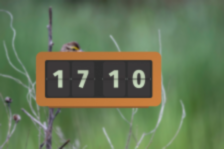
17:10
